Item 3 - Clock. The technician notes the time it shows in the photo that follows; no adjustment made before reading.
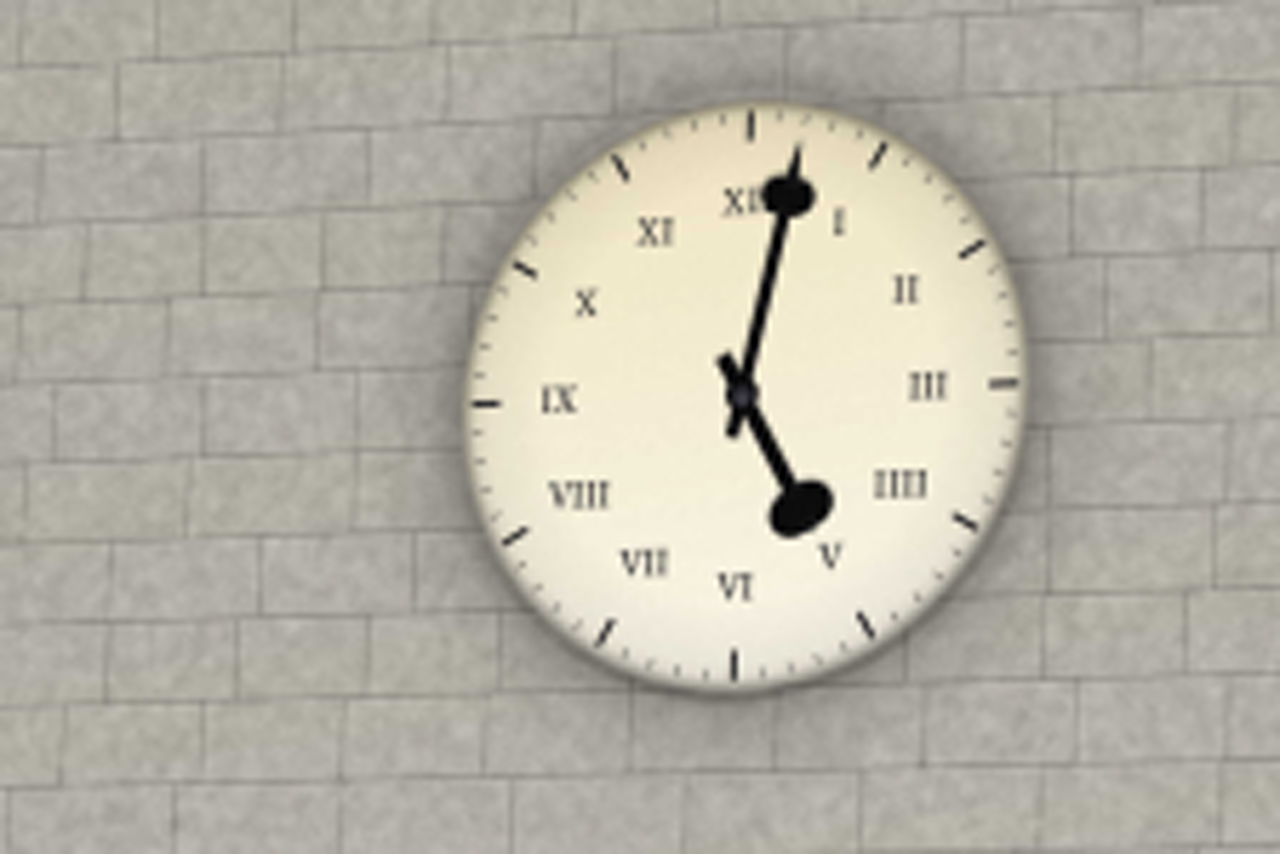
5:02
